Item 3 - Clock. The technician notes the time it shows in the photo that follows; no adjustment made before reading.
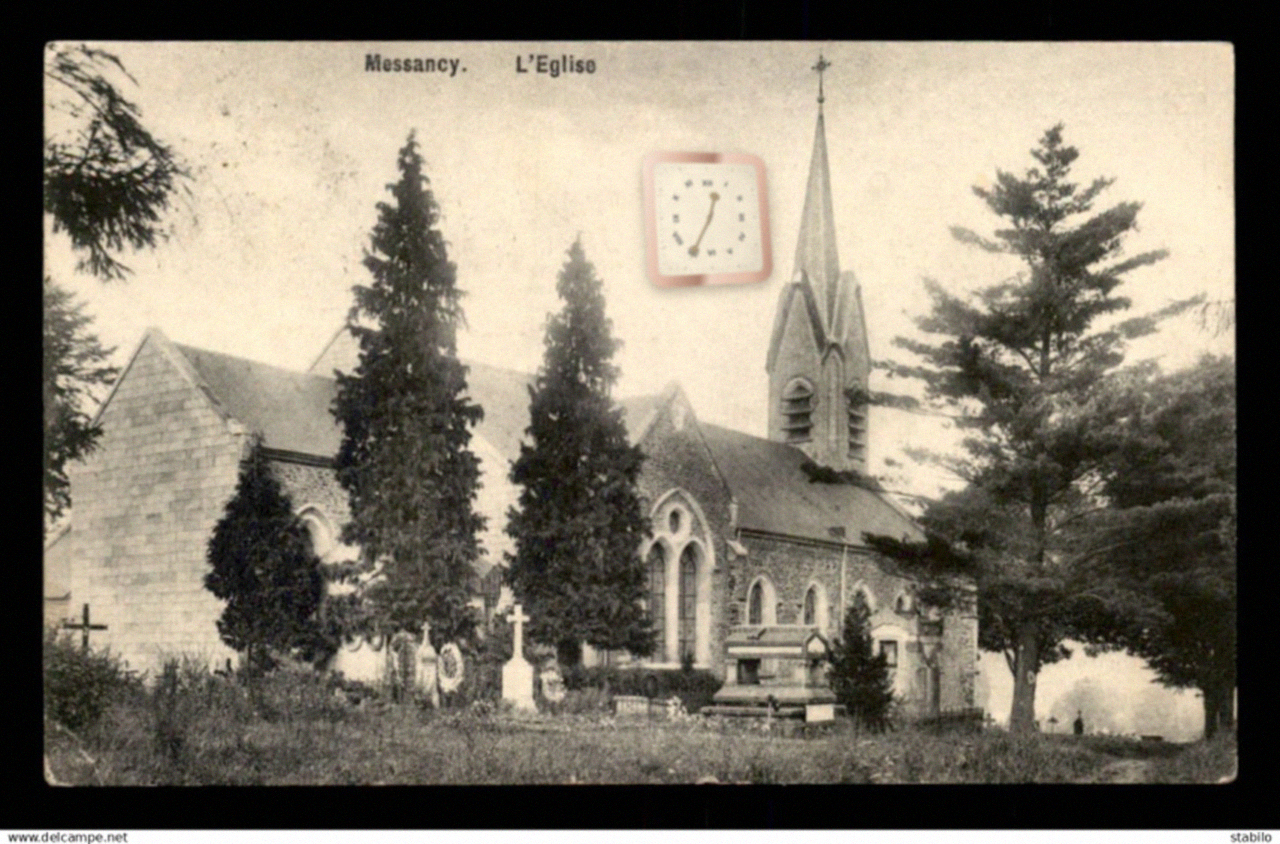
12:35
